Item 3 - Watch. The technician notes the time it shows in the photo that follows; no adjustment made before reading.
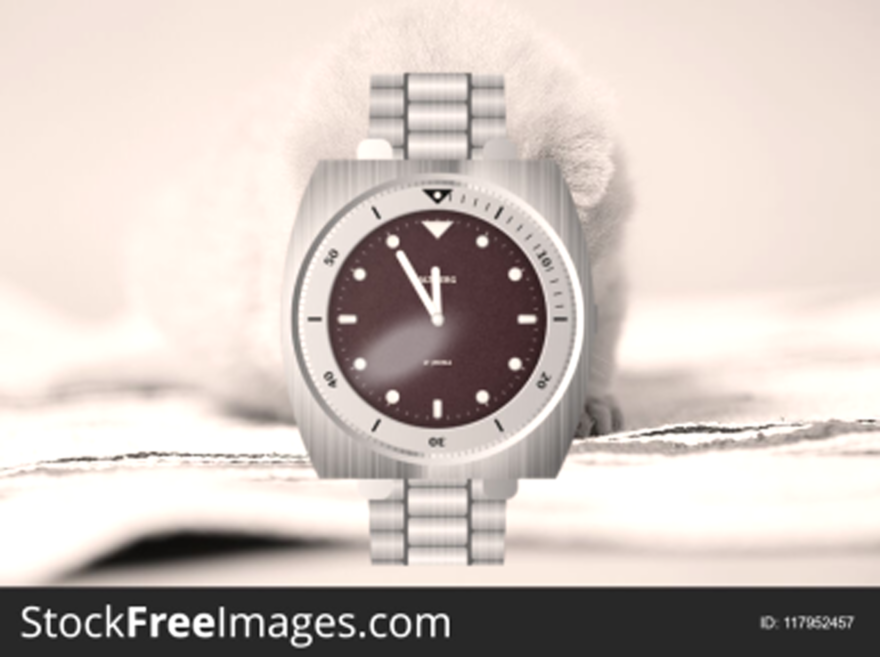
11:55
